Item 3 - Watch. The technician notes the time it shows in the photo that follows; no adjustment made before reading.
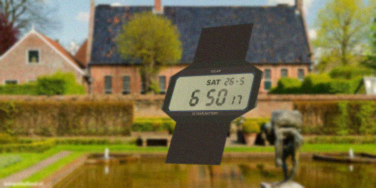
6:50:17
